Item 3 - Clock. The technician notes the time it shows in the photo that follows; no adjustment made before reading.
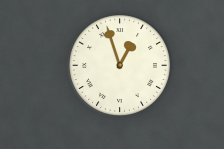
12:57
